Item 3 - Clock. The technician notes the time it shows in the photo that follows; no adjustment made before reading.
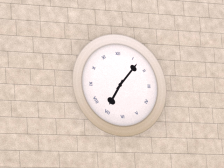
7:07
